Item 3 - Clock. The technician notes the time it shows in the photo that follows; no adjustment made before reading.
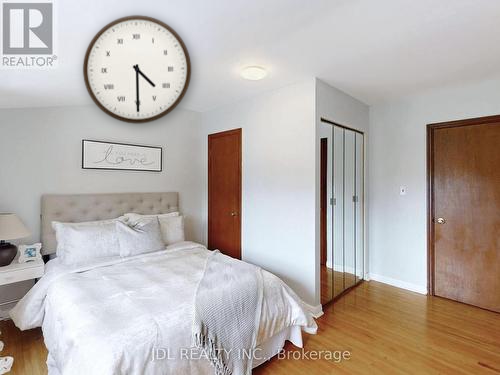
4:30
